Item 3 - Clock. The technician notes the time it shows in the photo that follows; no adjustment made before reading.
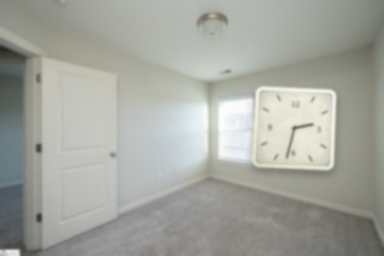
2:32
